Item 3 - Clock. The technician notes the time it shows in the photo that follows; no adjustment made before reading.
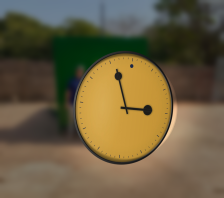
2:56
